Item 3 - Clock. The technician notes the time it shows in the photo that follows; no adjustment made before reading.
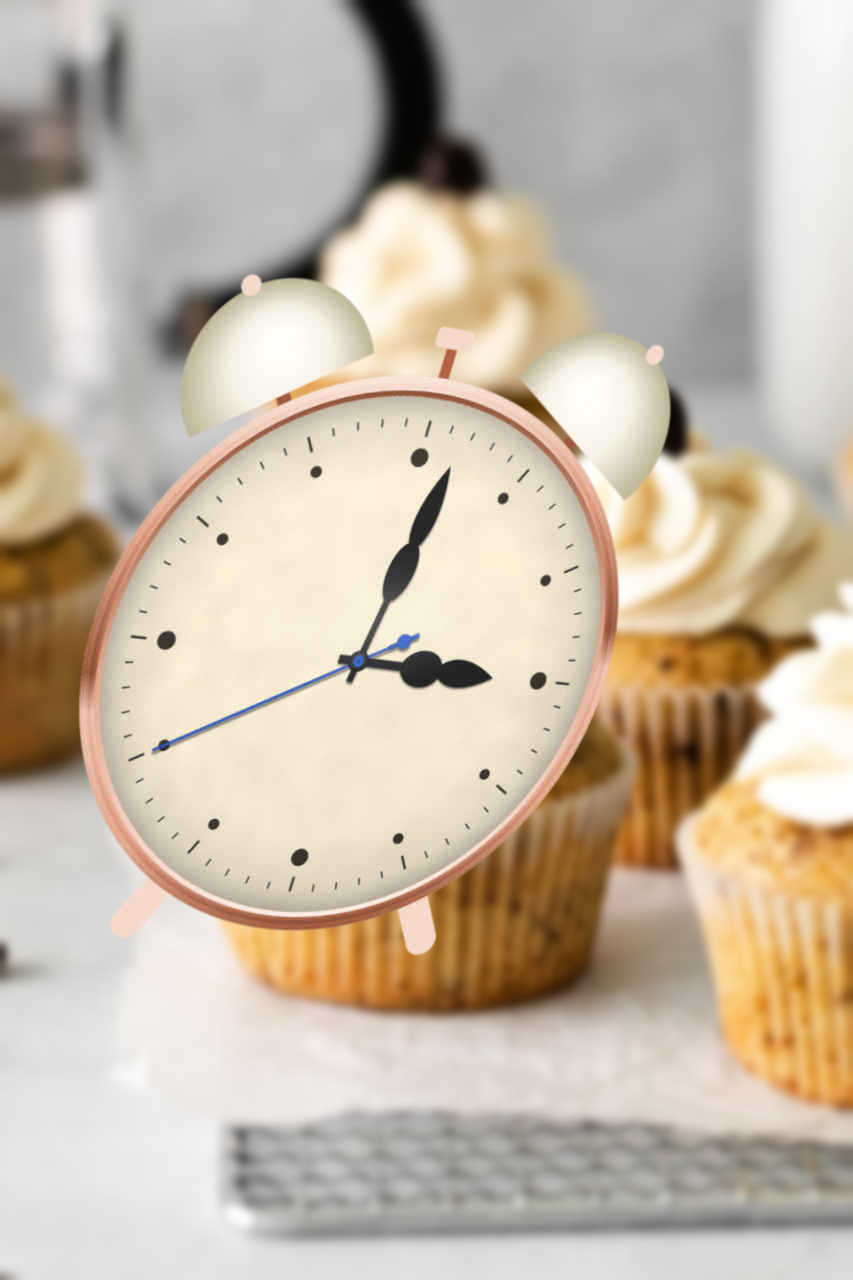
3:01:40
